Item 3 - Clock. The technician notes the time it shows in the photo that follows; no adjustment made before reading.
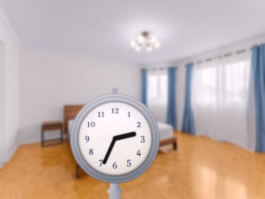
2:34
